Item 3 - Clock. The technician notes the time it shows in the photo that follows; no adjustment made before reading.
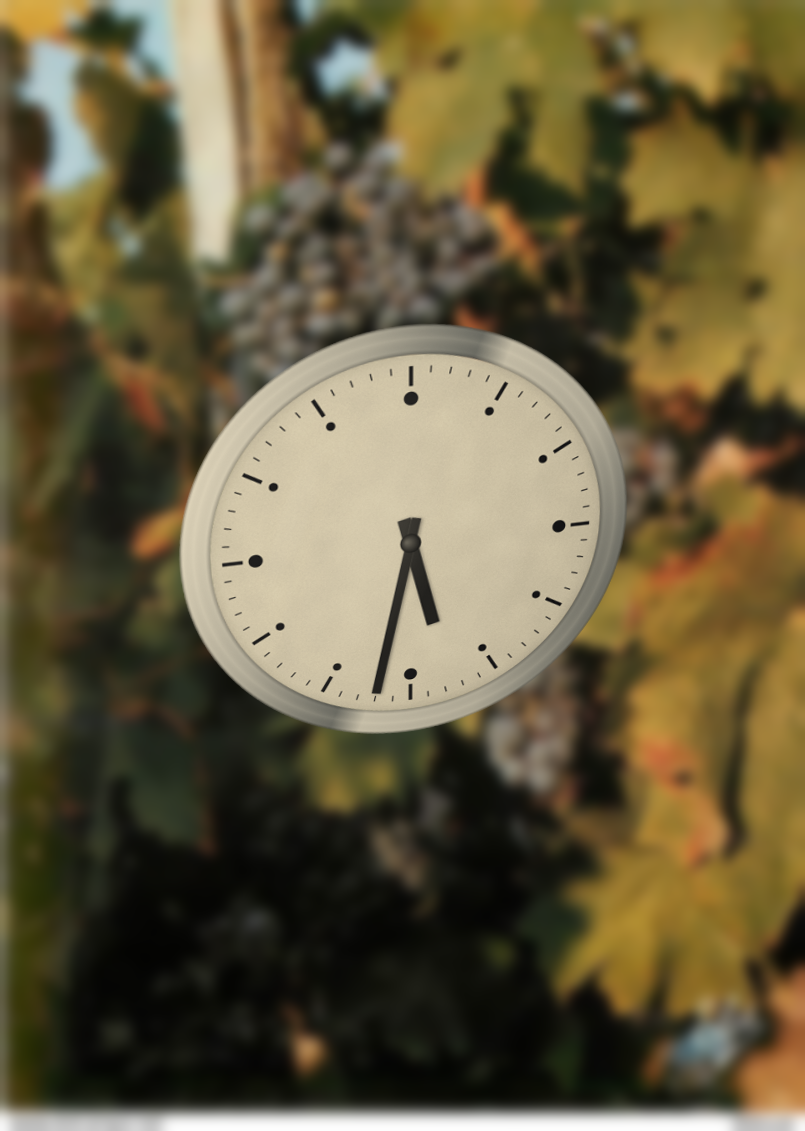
5:32
